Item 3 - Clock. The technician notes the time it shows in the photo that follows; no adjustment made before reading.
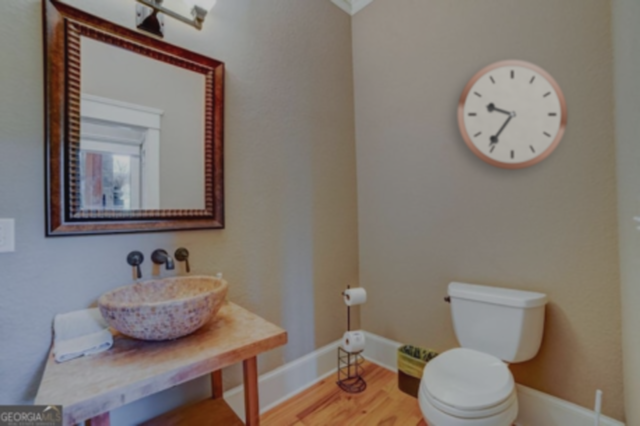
9:36
